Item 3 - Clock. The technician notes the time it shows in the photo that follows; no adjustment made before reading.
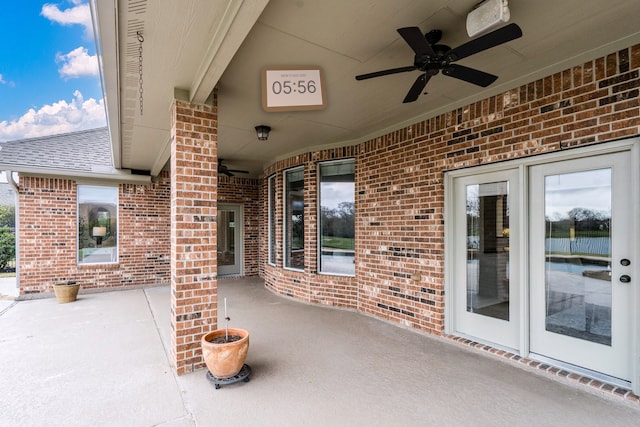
5:56
